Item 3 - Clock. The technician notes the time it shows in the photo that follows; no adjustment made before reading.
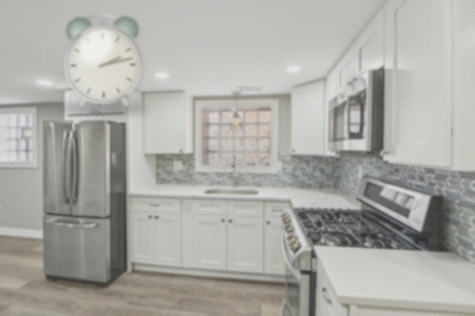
2:13
